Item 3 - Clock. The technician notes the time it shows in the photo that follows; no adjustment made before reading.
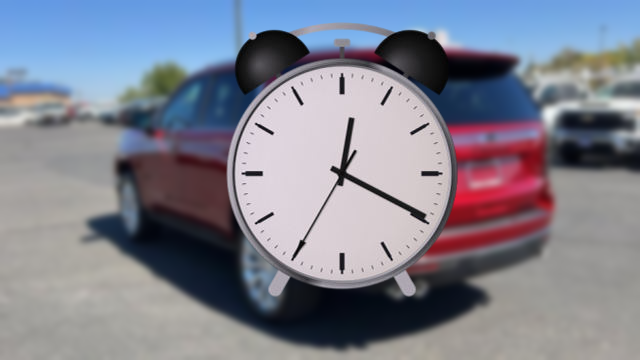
12:19:35
